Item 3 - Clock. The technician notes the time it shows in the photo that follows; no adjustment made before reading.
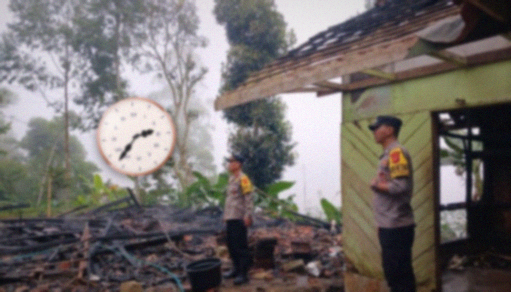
2:37
